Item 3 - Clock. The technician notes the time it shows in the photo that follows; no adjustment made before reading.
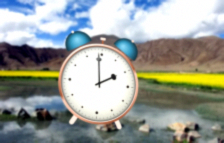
1:59
